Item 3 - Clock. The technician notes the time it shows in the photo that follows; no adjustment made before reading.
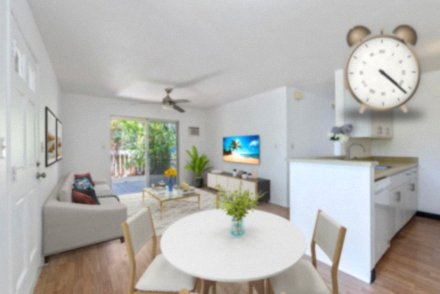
4:22
